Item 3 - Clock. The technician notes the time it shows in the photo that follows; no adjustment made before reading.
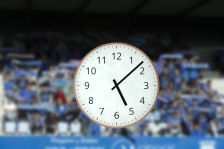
5:08
